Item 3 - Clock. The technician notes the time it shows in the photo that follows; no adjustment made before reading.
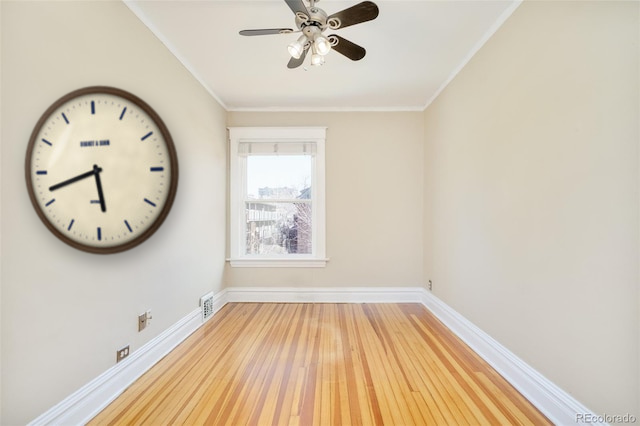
5:42
